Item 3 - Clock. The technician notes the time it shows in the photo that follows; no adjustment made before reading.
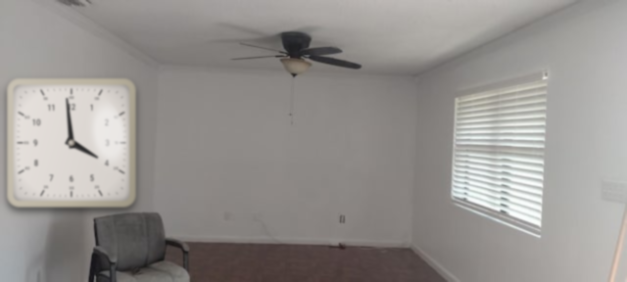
3:59
